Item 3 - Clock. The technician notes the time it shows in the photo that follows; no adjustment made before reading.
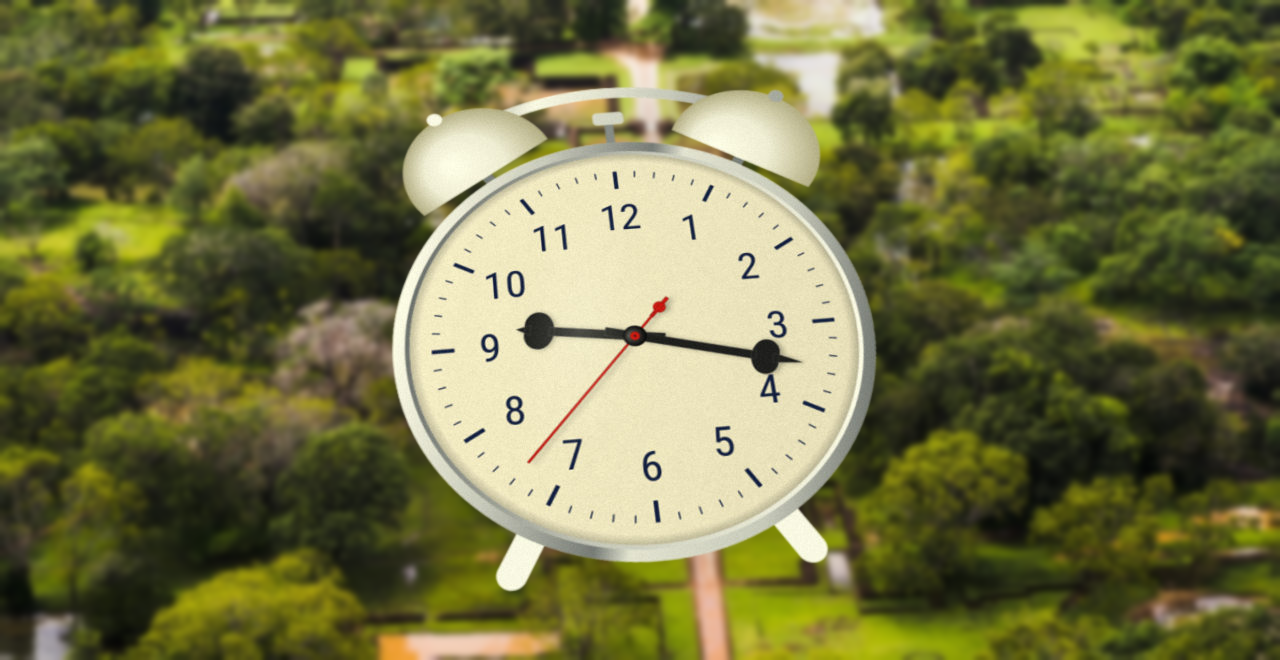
9:17:37
